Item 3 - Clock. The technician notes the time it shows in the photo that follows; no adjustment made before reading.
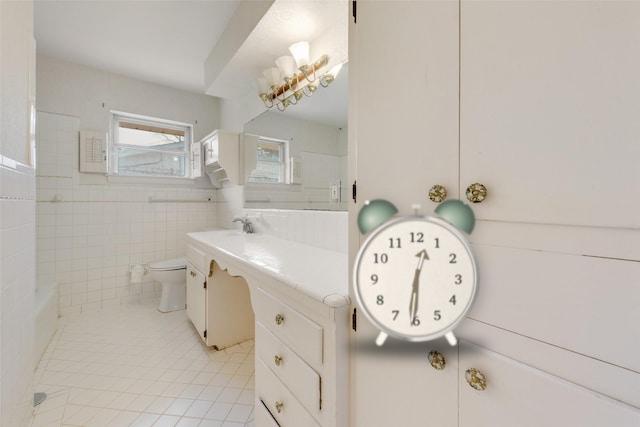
12:31
